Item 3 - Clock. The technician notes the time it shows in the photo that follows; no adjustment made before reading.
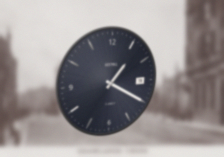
1:20
